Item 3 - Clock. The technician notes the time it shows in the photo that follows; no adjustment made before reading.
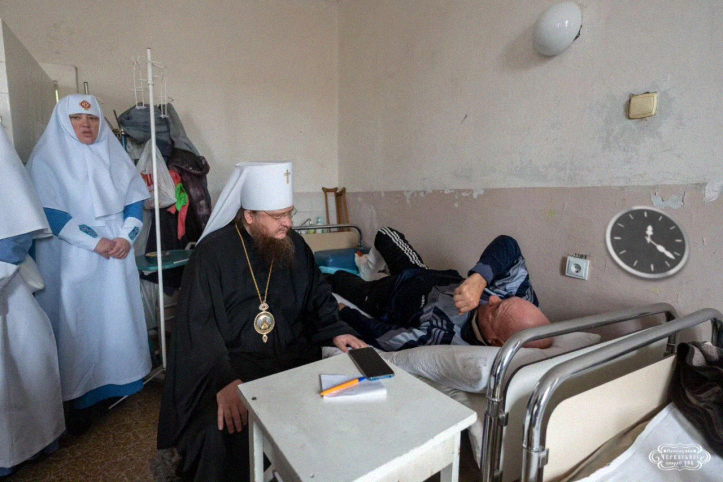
12:22
